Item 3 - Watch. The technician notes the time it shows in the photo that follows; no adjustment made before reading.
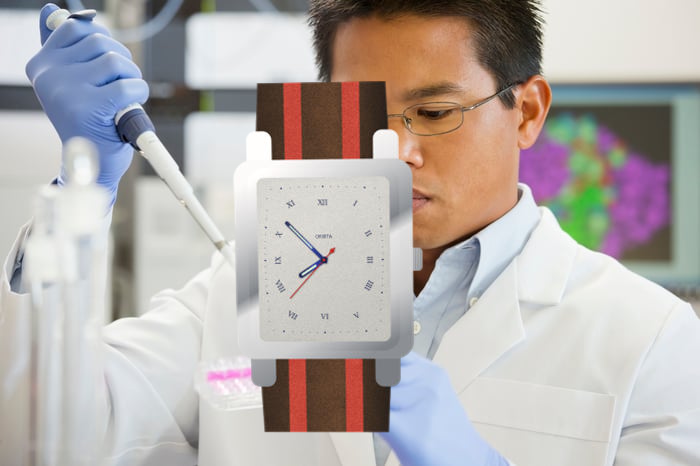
7:52:37
